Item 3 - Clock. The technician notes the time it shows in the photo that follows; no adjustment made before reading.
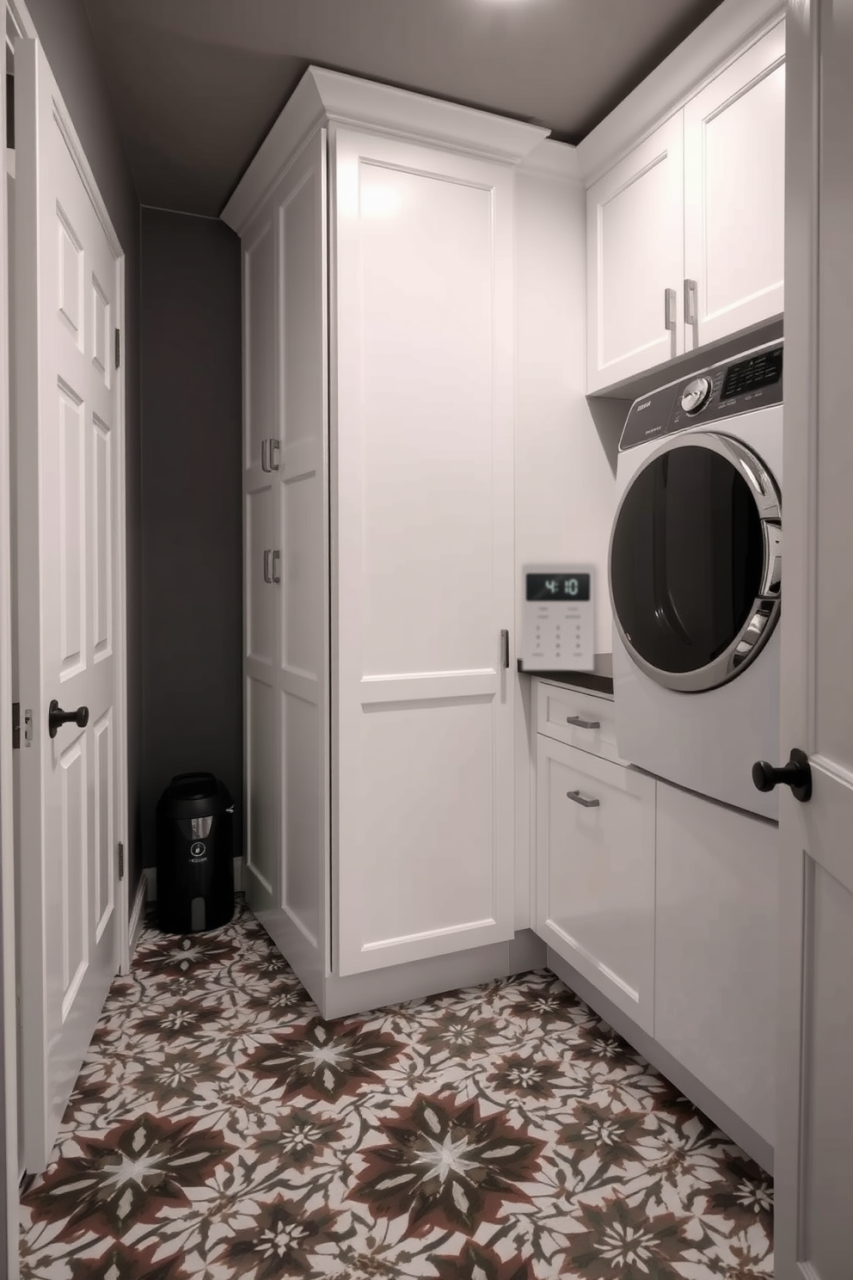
4:10
